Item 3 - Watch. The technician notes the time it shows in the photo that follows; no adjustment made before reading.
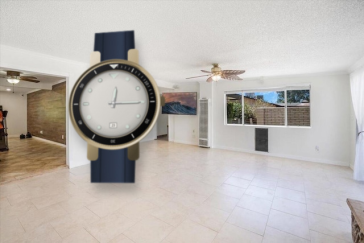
12:15
